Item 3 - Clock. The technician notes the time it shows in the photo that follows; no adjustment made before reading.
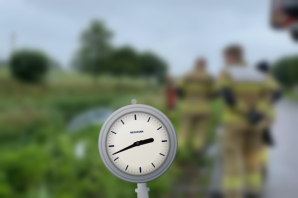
2:42
